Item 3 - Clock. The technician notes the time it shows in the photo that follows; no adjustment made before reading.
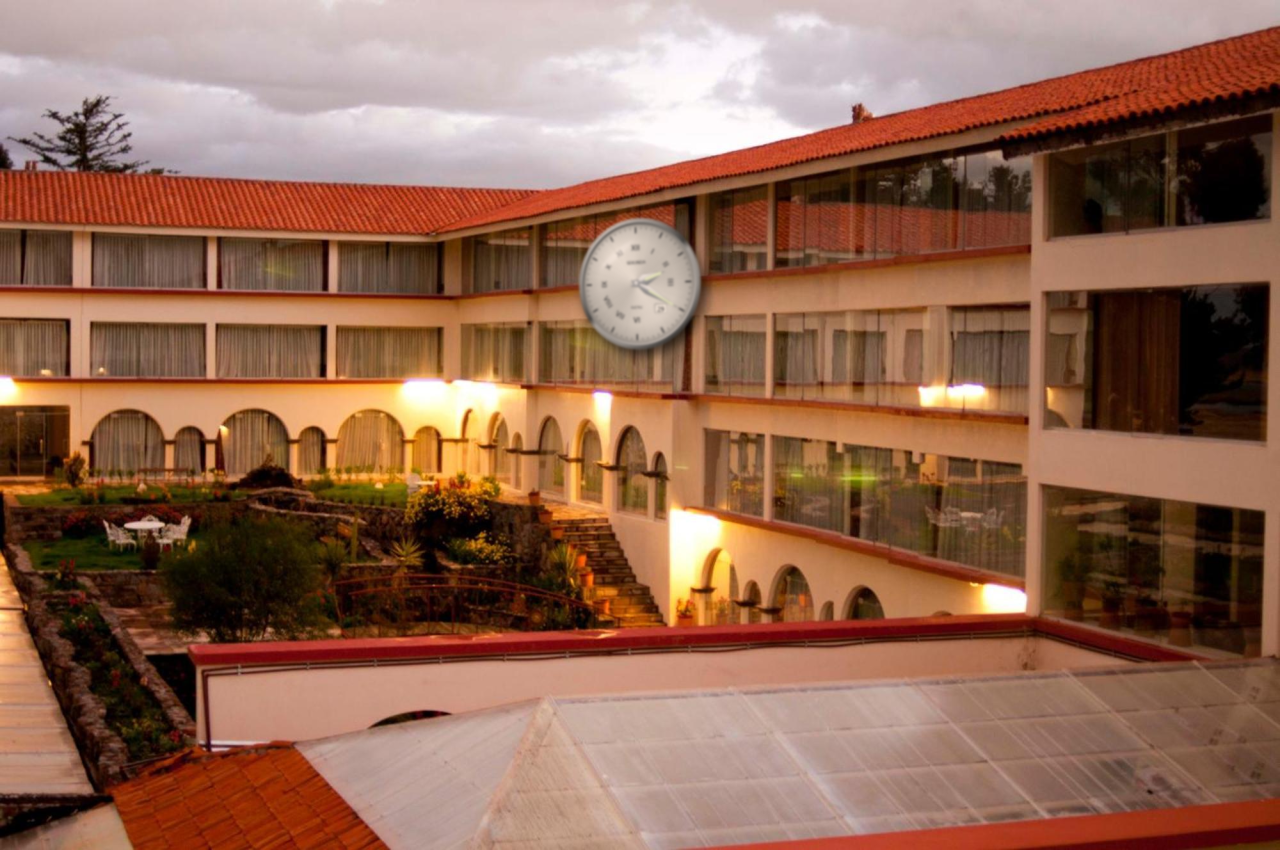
2:20
